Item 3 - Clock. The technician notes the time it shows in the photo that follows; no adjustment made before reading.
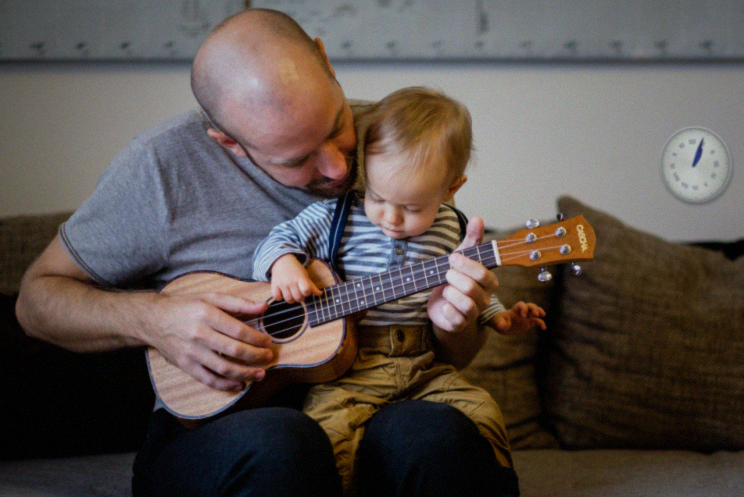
1:04
